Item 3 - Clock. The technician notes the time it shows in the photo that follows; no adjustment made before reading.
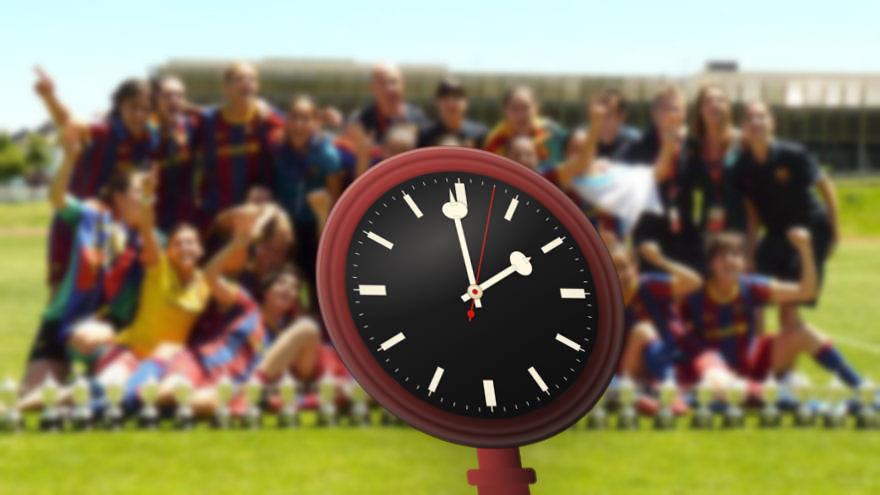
1:59:03
